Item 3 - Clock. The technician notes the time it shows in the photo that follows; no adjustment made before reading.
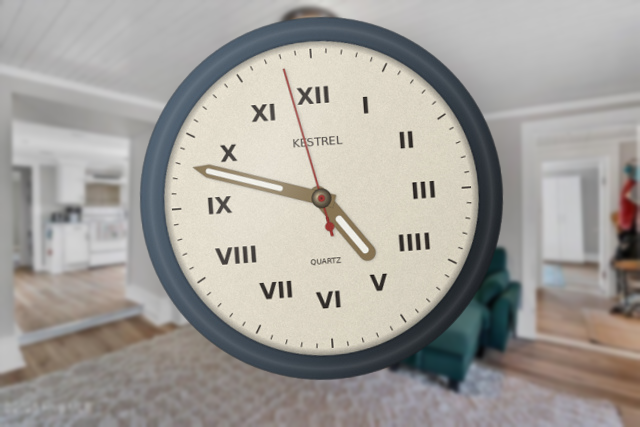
4:47:58
